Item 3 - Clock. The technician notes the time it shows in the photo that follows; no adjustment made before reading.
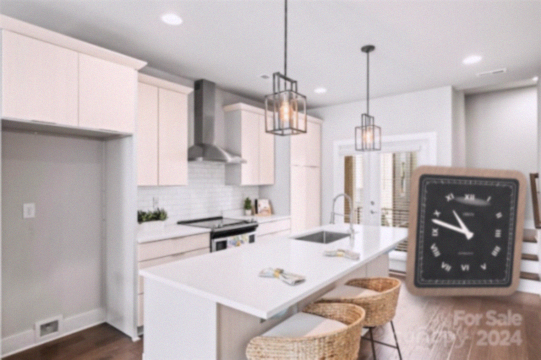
10:48
